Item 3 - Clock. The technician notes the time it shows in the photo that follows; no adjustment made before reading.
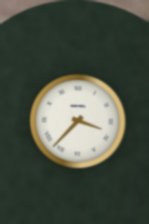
3:37
